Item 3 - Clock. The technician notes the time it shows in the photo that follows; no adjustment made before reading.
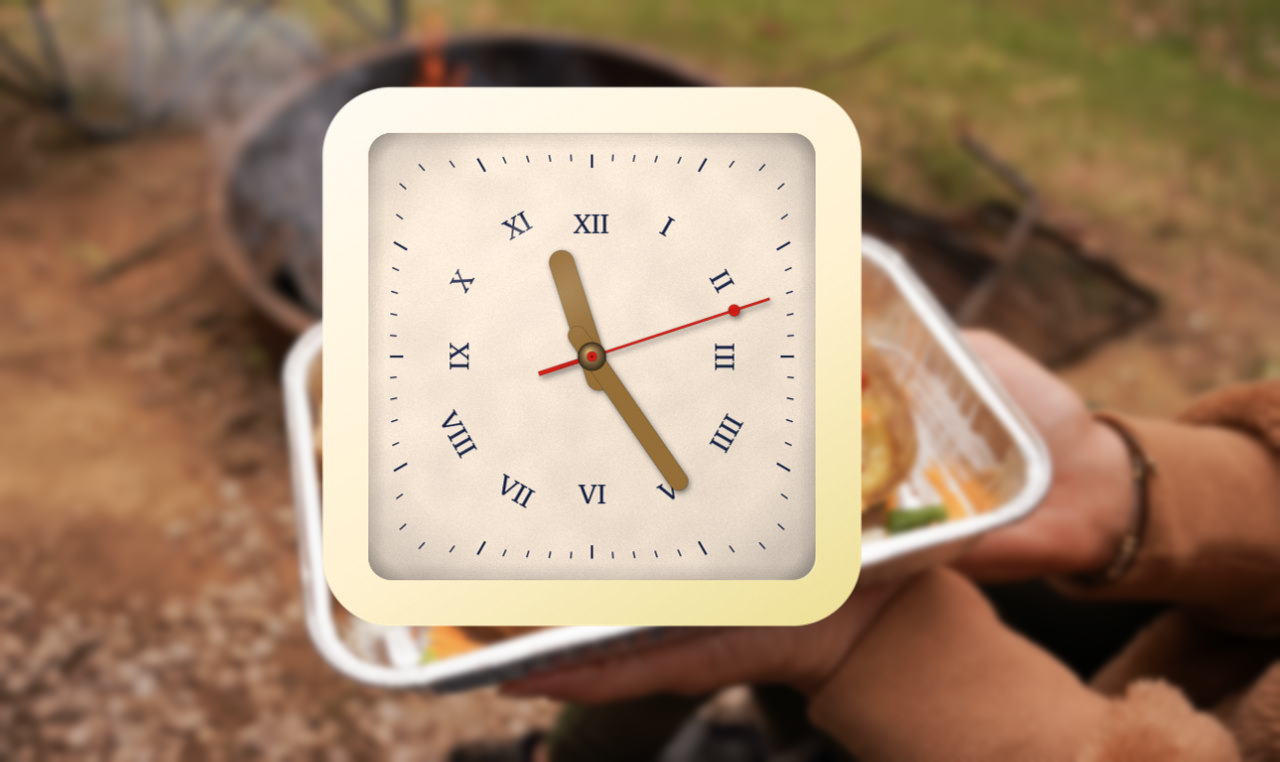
11:24:12
